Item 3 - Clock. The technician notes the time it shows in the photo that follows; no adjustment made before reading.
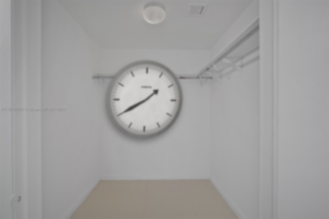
1:40
